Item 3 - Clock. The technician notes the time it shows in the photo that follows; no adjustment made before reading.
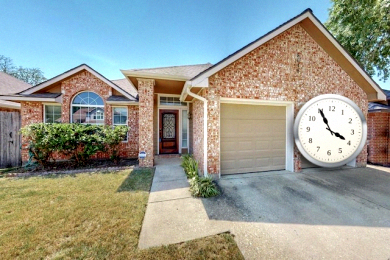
3:55
